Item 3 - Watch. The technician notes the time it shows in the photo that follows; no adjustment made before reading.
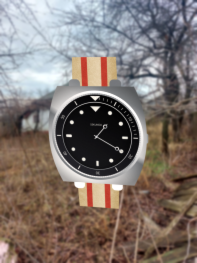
1:20
